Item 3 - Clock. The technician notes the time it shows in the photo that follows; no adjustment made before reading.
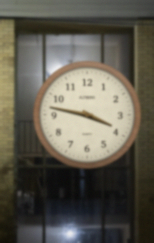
3:47
